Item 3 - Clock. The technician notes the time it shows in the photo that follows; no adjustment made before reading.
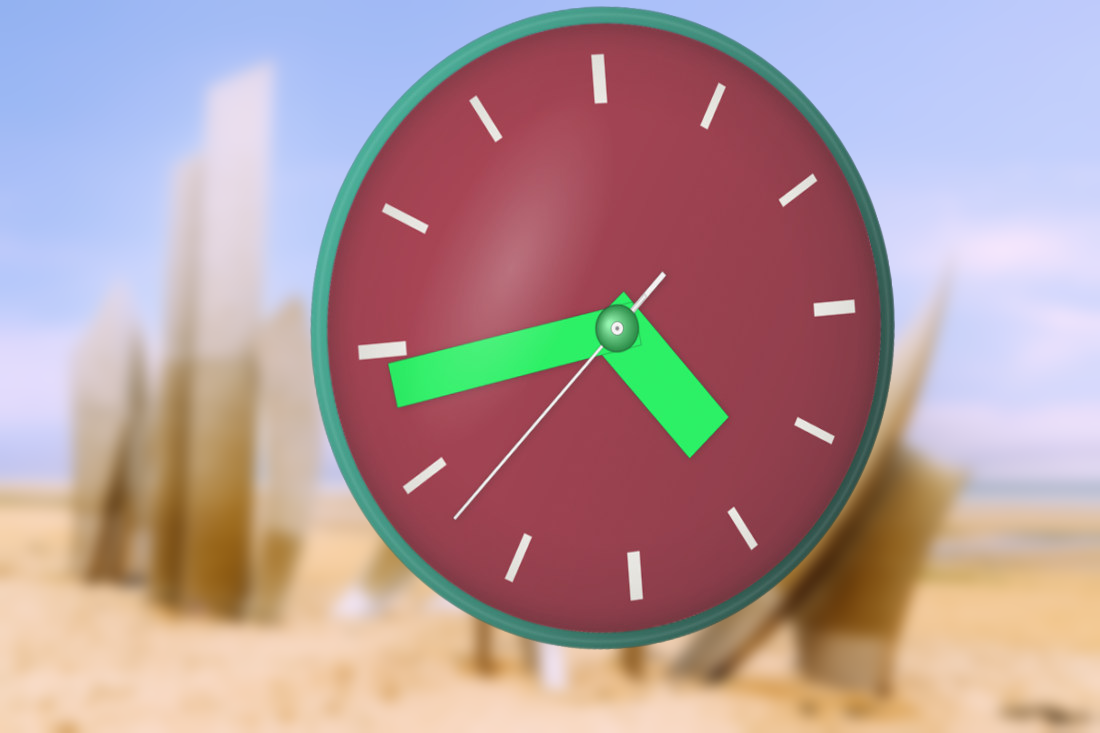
4:43:38
